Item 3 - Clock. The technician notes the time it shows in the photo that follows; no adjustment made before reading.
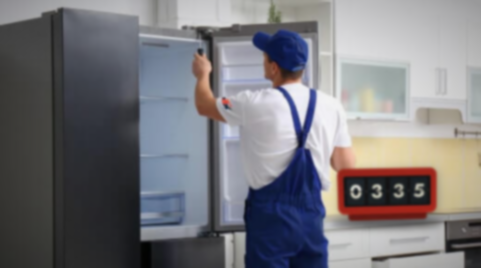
3:35
